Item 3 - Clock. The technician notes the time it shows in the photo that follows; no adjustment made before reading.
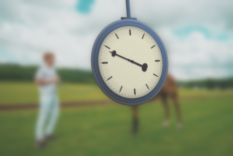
3:49
